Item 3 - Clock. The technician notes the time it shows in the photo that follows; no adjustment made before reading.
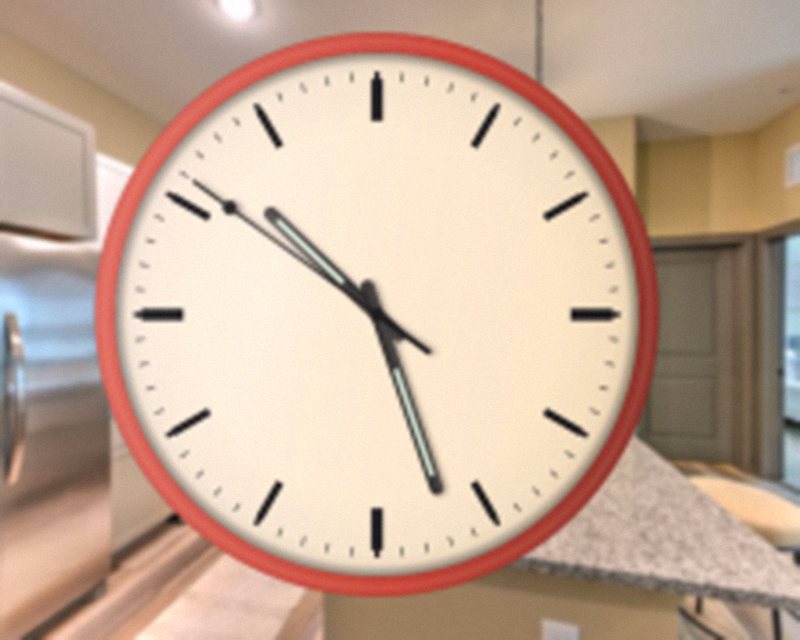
10:26:51
